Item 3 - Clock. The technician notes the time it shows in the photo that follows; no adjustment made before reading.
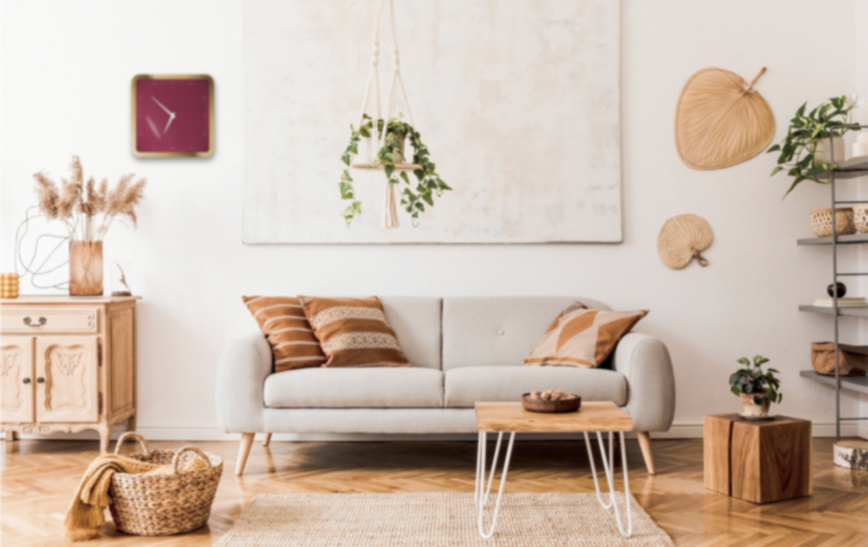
6:52
